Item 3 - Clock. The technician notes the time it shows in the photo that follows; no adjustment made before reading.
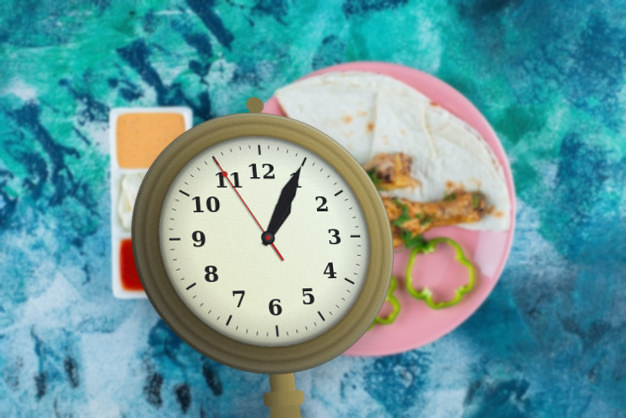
1:04:55
